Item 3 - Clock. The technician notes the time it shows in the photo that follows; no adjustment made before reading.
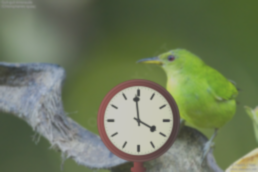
3:59
